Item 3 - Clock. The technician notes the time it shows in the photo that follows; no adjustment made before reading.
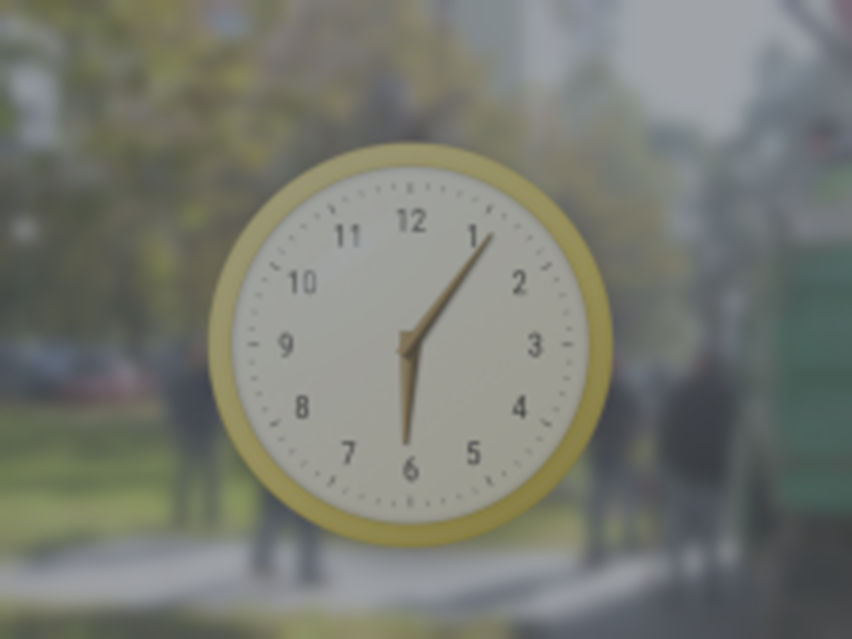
6:06
